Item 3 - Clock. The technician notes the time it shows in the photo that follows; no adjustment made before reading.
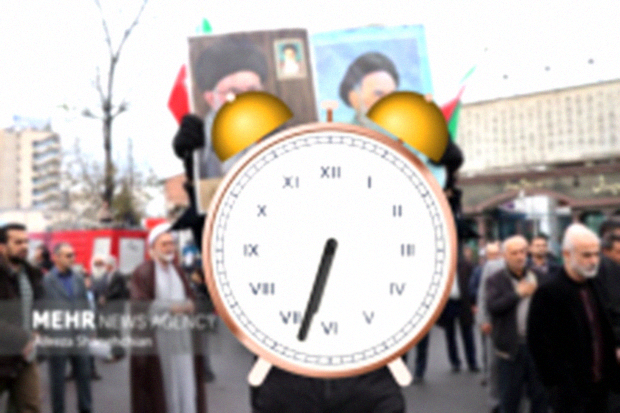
6:33
